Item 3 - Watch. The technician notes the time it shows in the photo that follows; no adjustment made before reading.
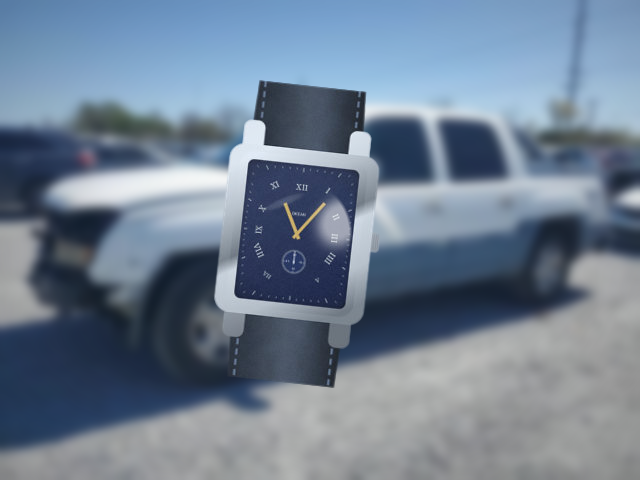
11:06
